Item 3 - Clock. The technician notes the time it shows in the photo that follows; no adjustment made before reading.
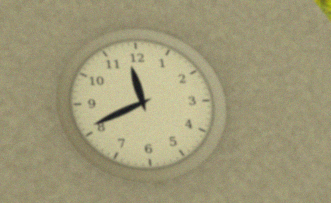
11:41
